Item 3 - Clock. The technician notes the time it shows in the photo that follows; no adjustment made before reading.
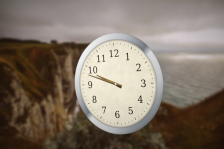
9:48
